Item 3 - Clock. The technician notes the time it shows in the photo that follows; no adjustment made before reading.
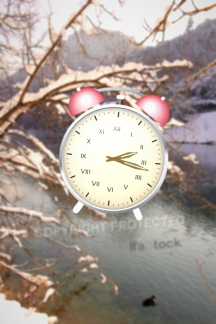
2:17
